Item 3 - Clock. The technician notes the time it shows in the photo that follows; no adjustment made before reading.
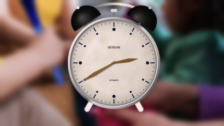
2:40
